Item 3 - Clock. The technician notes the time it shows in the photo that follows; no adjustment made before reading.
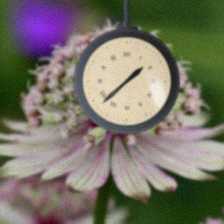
1:38
